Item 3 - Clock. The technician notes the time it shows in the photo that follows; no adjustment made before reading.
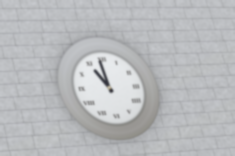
10:59
